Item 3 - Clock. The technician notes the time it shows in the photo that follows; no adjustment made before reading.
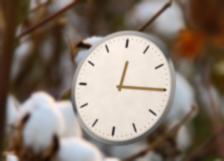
12:15
